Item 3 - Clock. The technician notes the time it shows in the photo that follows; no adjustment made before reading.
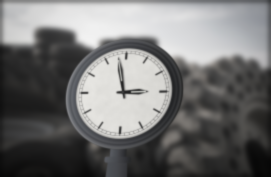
2:58
